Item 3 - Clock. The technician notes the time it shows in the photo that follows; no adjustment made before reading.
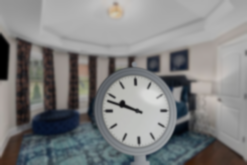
9:48
